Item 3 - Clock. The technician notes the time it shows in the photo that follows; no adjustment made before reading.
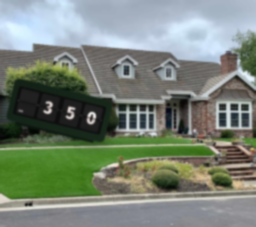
3:50
